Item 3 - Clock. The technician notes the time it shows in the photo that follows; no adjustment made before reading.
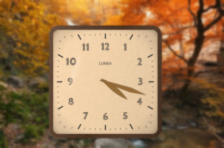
4:18
